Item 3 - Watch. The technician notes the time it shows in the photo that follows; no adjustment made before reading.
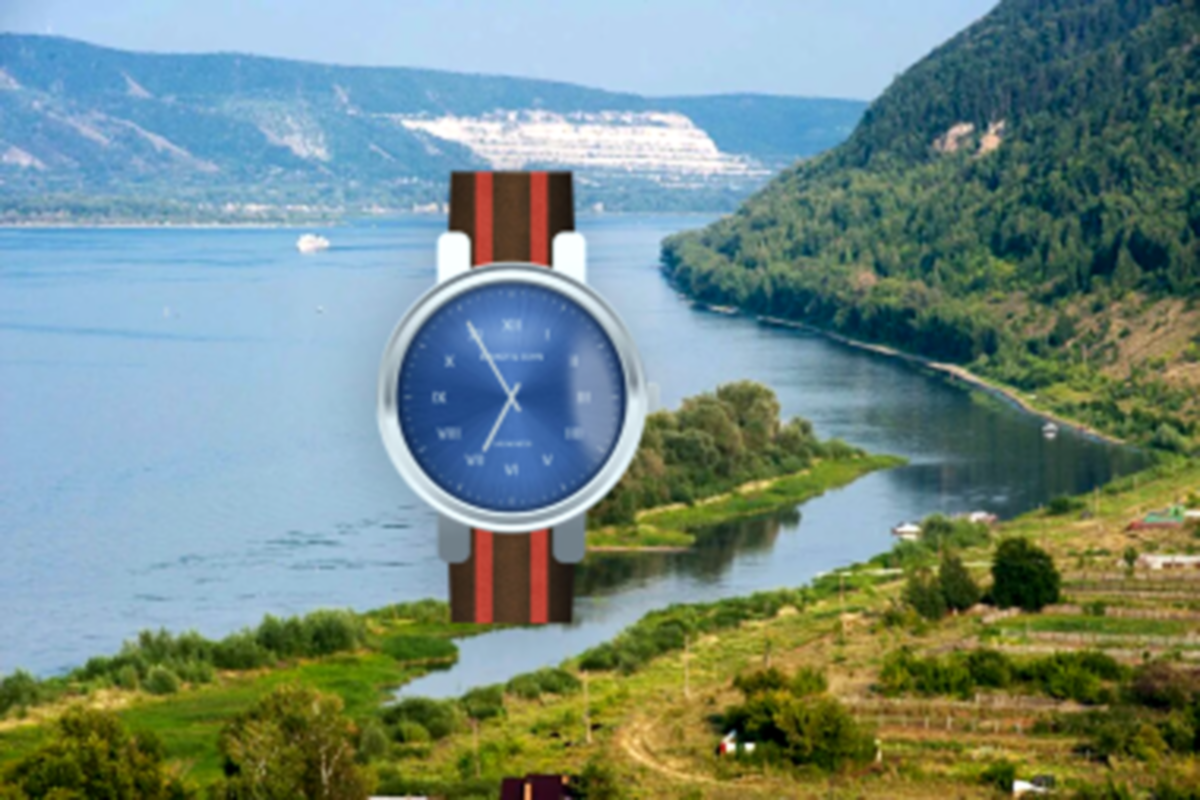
6:55
